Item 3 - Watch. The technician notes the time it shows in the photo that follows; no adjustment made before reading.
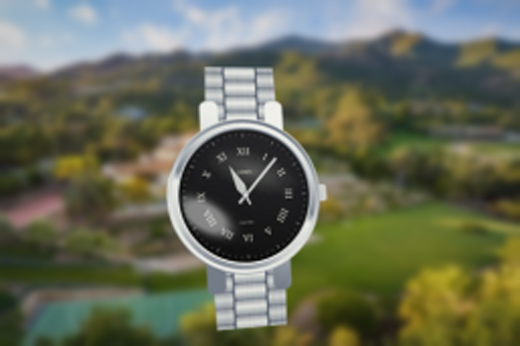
11:07
